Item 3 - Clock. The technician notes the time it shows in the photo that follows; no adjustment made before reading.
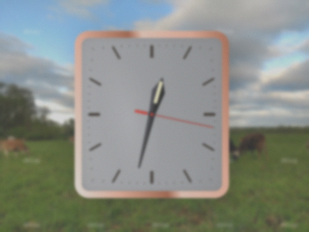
12:32:17
